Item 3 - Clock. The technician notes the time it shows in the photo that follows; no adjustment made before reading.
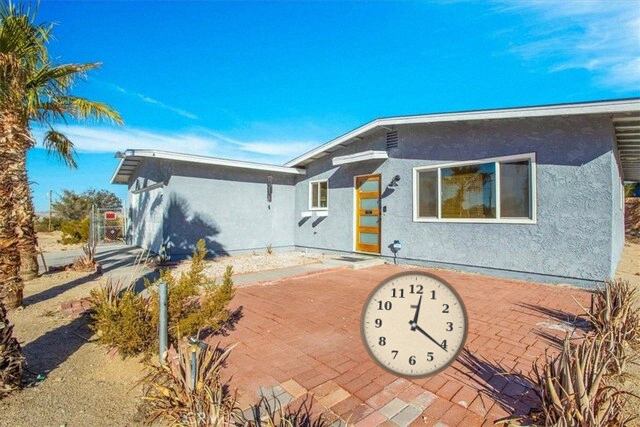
12:21
